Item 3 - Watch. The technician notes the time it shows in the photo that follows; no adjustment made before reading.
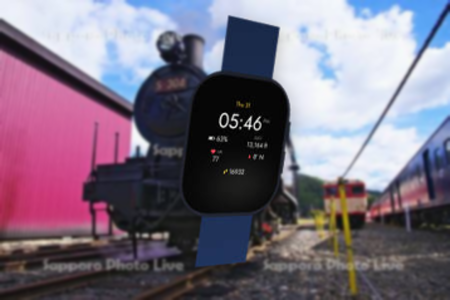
5:46
